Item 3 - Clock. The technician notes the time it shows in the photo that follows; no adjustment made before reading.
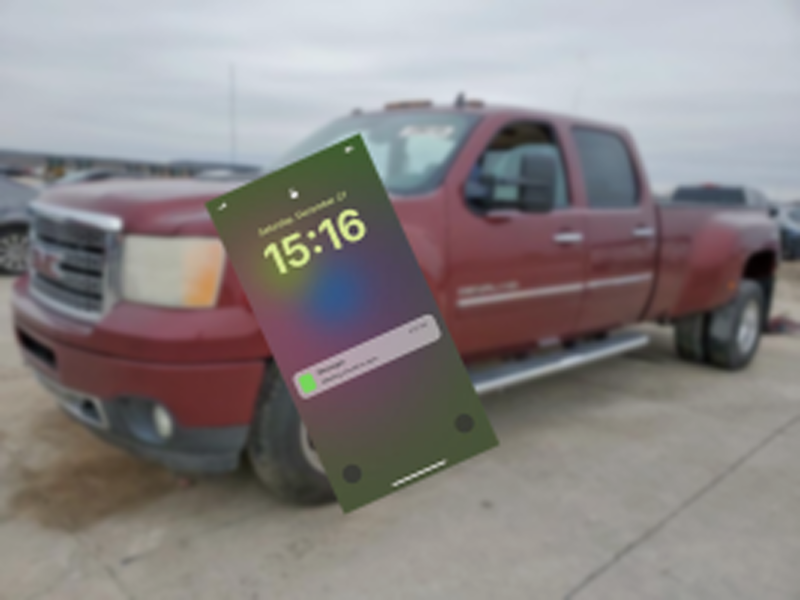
15:16
